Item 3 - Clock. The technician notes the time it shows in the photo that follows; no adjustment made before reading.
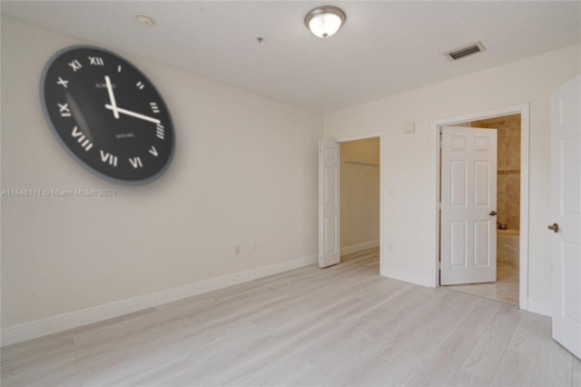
12:18
